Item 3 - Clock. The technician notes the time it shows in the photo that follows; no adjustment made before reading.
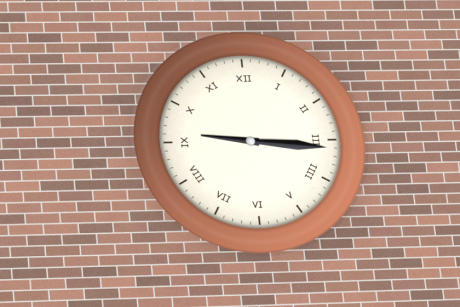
9:16
